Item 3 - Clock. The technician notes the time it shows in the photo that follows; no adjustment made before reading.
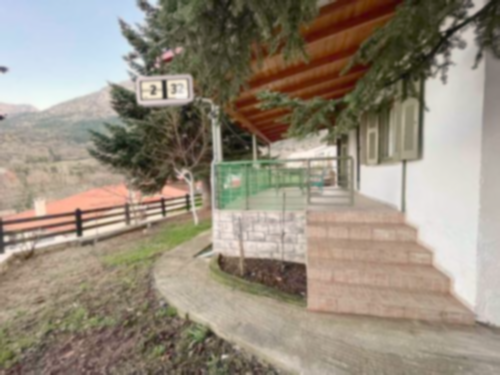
2:32
